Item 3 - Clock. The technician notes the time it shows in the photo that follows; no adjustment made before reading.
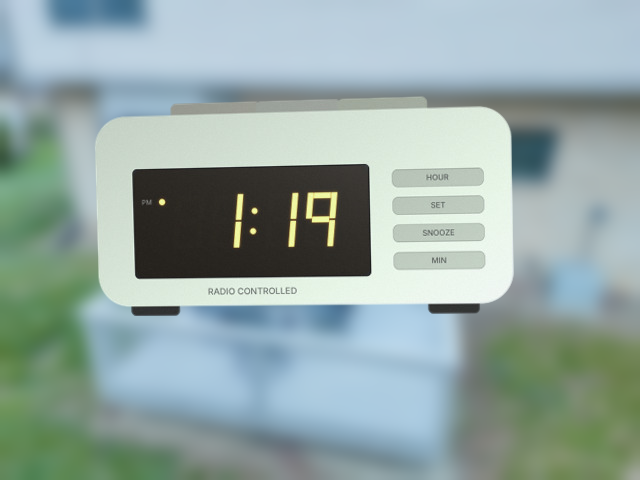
1:19
